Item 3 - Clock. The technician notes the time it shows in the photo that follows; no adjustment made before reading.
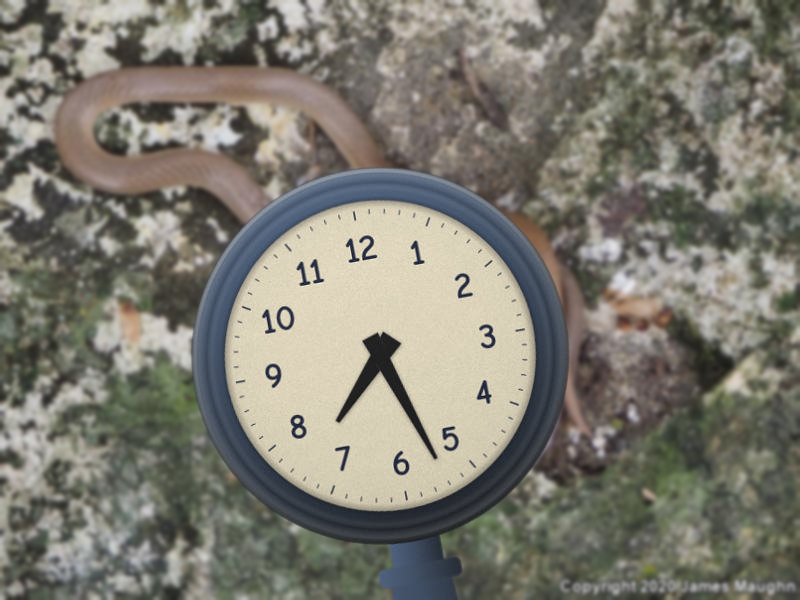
7:27
